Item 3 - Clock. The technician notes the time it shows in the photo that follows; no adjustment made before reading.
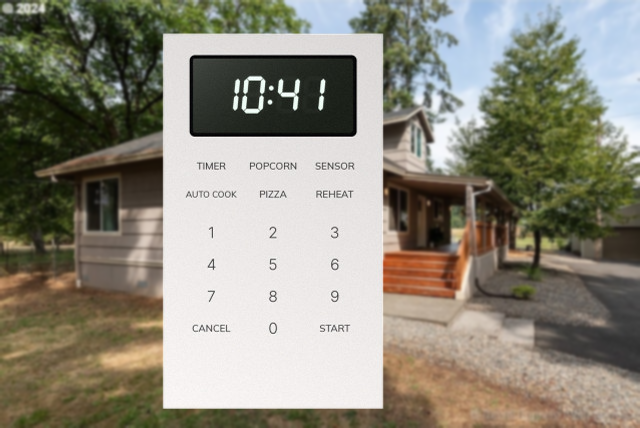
10:41
